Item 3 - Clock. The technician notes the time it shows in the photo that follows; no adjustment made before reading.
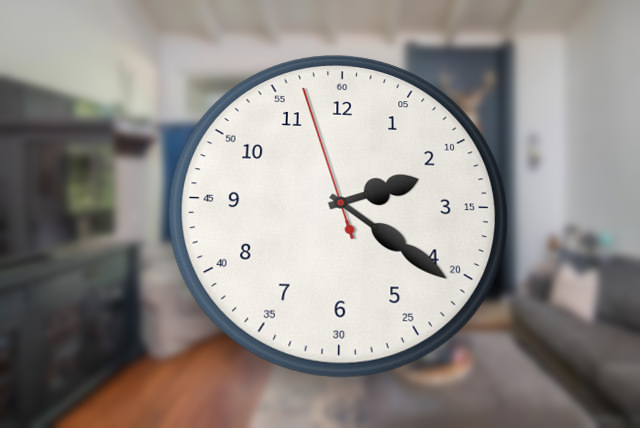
2:20:57
